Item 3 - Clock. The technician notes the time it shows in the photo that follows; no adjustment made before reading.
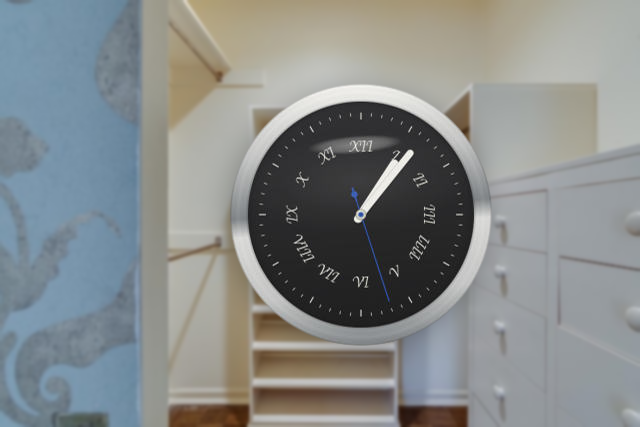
1:06:27
